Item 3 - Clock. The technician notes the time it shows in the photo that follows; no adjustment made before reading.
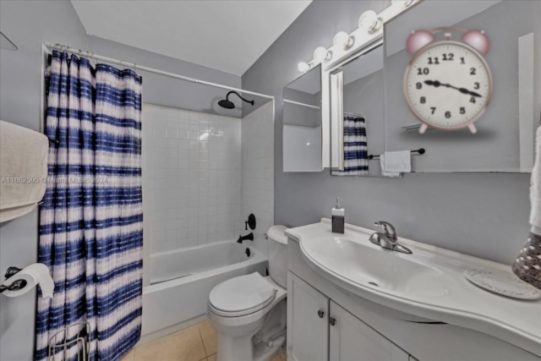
9:18
